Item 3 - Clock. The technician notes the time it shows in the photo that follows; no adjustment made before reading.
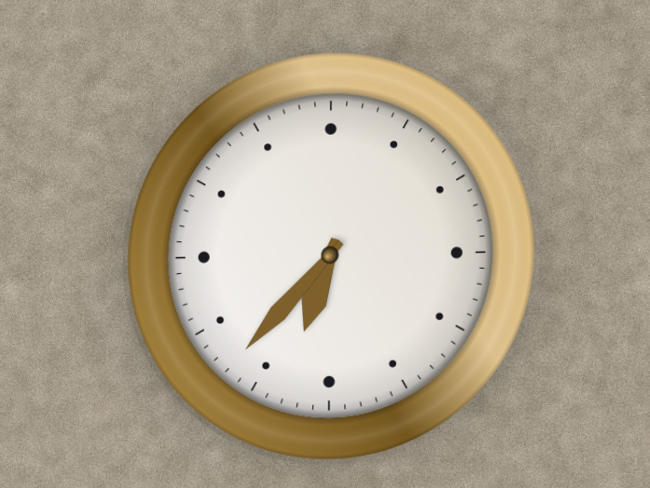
6:37
